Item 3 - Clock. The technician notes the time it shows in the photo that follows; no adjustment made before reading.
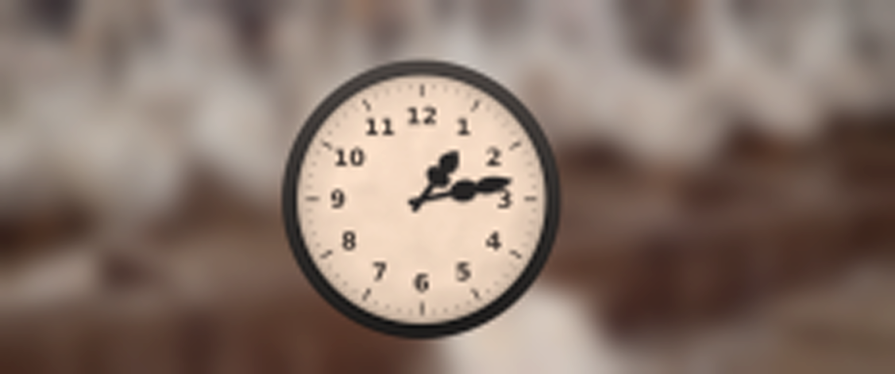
1:13
